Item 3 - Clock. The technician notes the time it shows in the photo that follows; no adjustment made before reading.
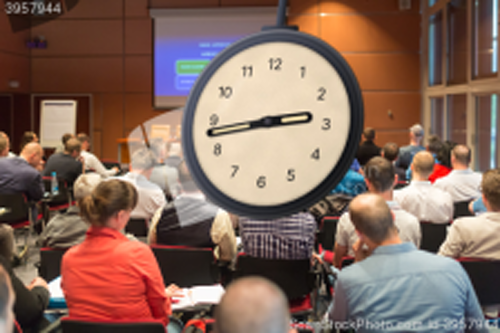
2:43
